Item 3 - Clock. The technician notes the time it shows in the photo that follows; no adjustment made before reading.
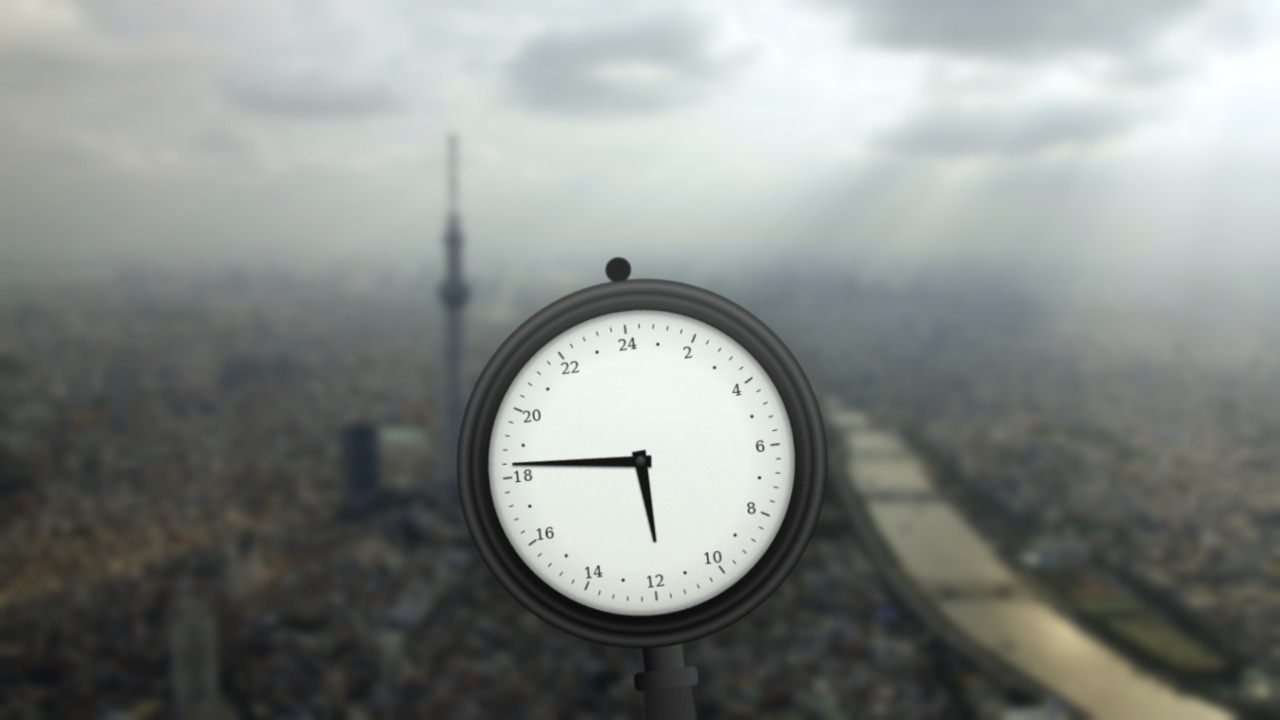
11:46
